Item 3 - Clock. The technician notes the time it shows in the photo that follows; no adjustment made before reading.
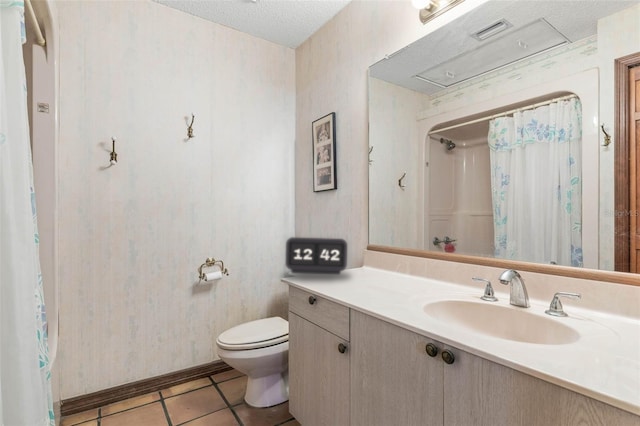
12:42
